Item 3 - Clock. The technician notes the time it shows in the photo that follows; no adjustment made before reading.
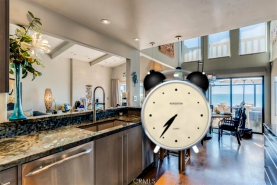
7:36
